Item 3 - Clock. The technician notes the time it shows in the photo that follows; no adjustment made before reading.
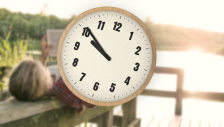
9:51
